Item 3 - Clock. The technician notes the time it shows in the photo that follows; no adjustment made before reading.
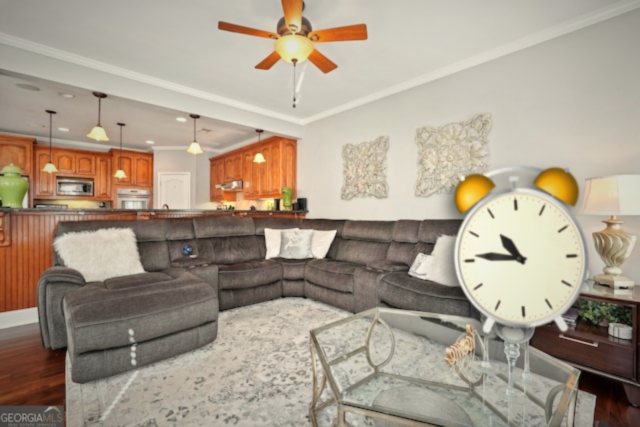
10:46
